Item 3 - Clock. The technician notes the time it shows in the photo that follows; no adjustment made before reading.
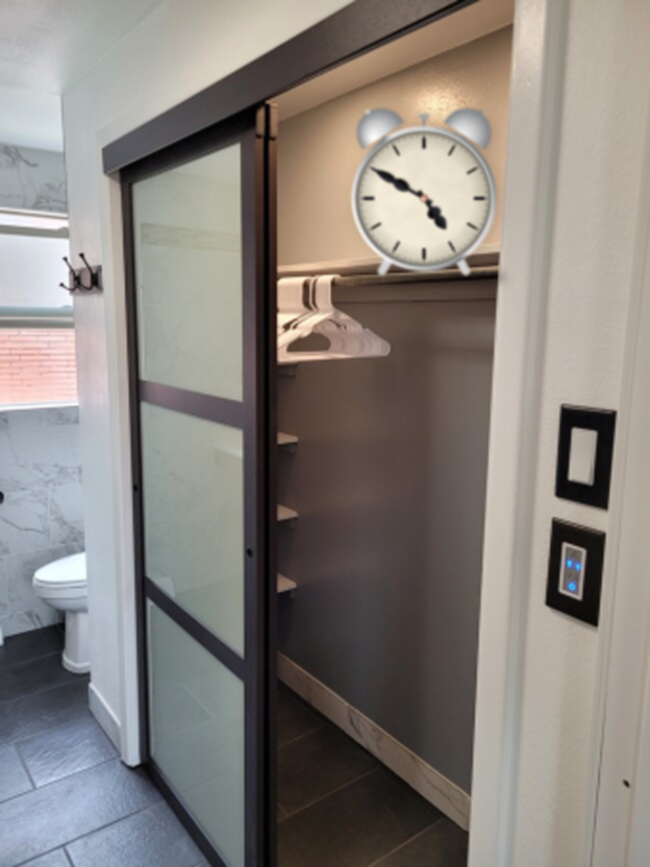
4:50
